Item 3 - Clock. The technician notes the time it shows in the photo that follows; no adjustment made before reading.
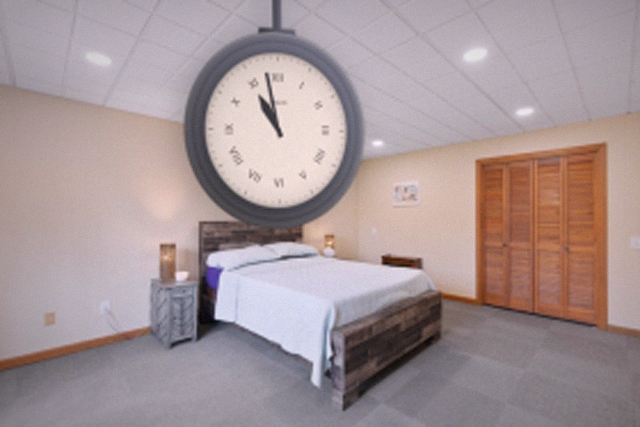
10:58
